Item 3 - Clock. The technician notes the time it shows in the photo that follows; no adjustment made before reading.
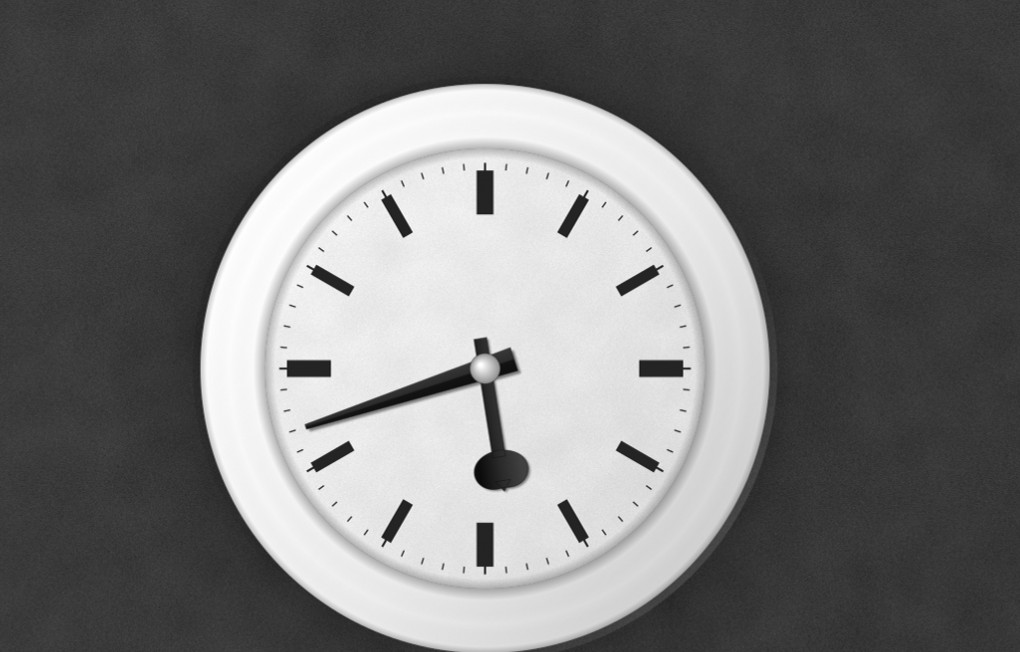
5:42
